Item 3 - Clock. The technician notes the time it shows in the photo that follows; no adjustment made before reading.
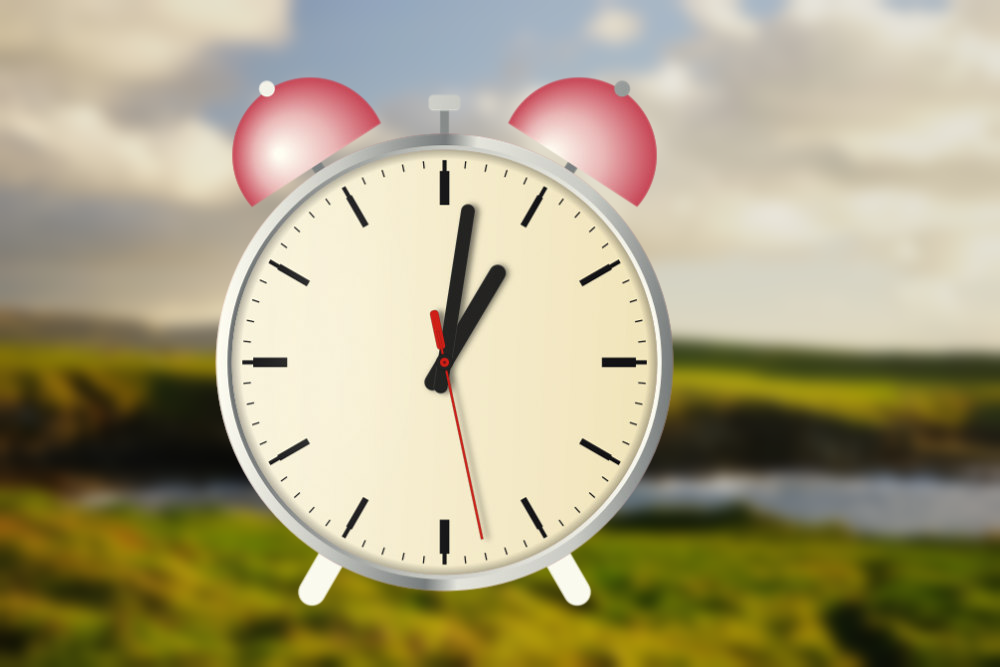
1:01:28
